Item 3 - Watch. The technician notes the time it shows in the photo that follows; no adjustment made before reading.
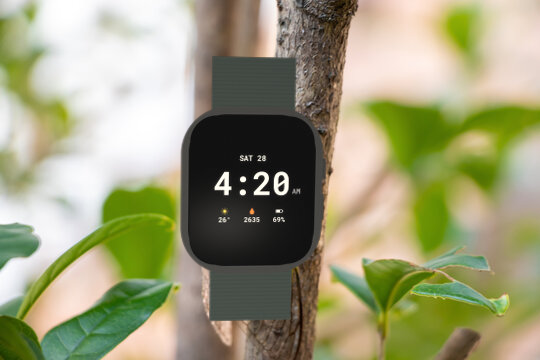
4:20
